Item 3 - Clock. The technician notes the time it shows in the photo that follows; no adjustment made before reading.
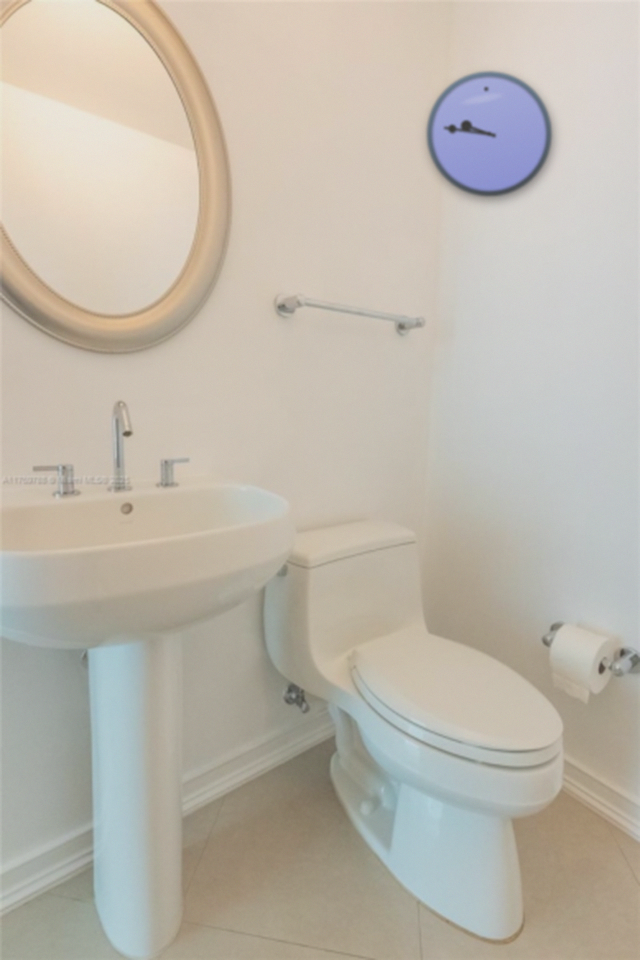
9:47
